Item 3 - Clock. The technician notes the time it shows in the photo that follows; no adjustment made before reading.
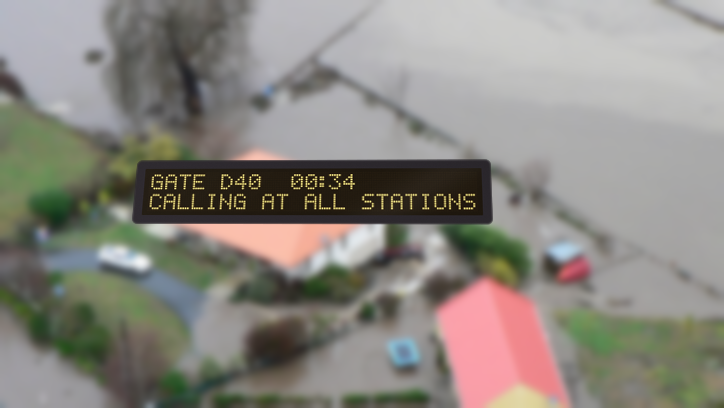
0:34
